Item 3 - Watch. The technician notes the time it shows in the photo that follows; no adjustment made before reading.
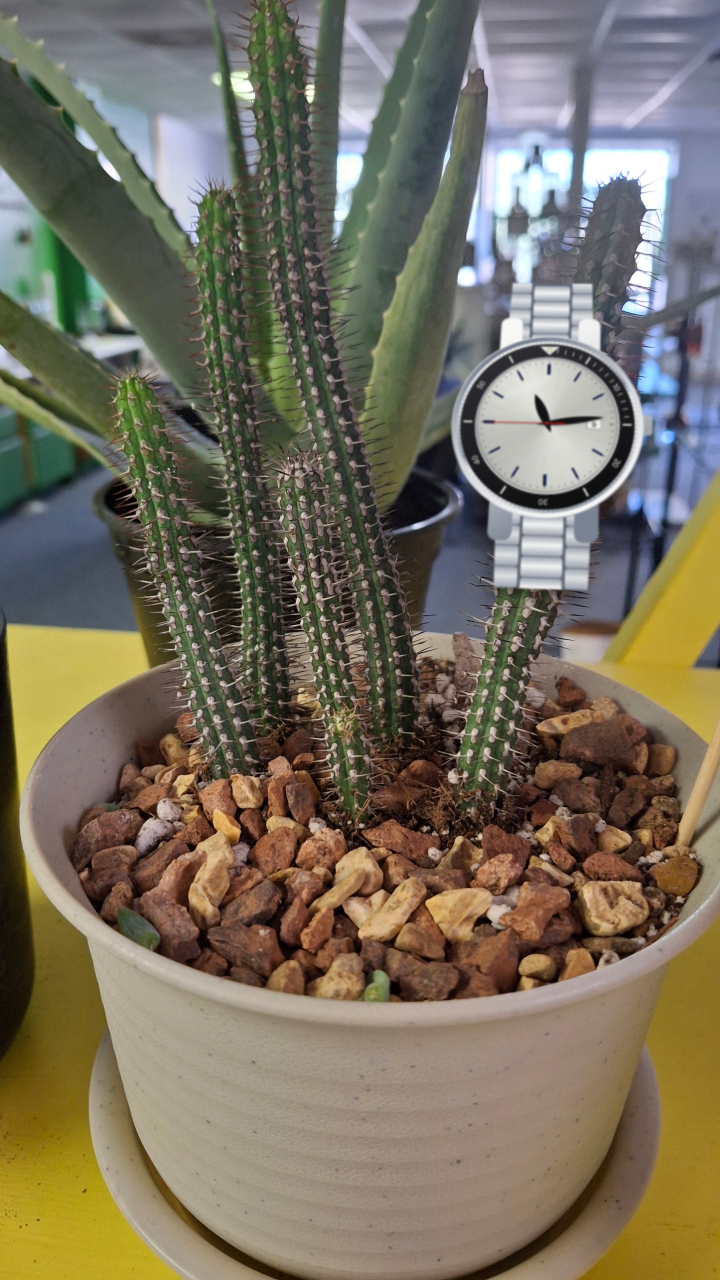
11:13:45
